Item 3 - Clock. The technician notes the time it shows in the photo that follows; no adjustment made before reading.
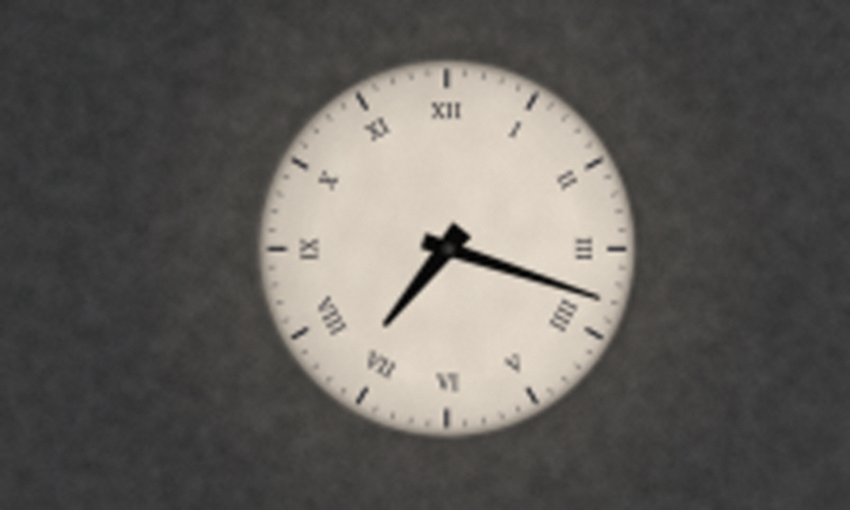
7:18
